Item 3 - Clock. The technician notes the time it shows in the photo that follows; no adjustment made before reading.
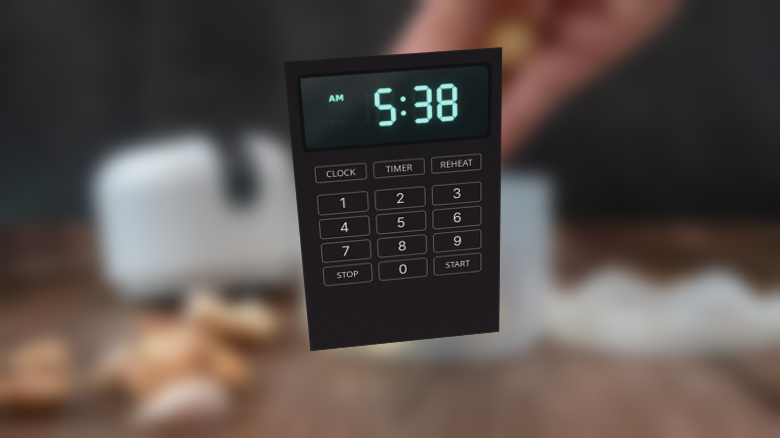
5:38
